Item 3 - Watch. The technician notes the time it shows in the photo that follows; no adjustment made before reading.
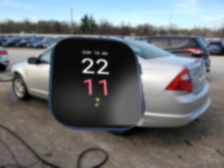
22:11
